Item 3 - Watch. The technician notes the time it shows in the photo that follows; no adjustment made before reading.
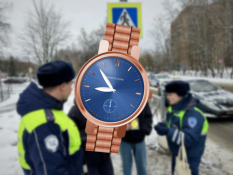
8:53
